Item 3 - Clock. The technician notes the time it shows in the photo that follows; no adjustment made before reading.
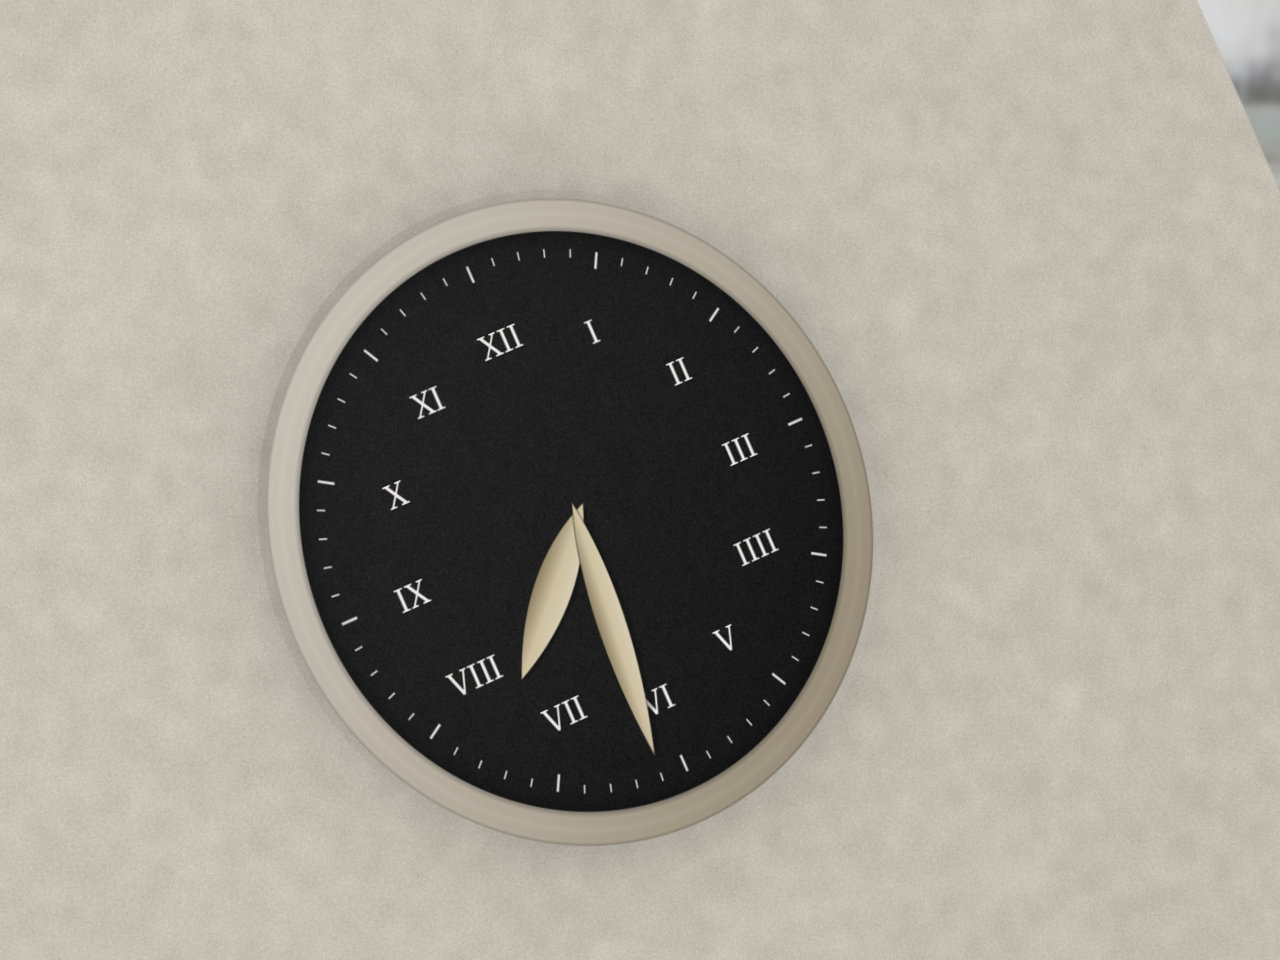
7:31
